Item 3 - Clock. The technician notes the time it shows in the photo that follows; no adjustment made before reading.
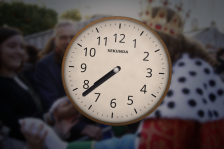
7:38
